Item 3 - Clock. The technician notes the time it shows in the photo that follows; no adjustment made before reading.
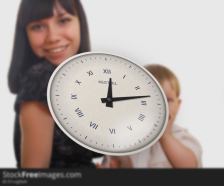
12:13
